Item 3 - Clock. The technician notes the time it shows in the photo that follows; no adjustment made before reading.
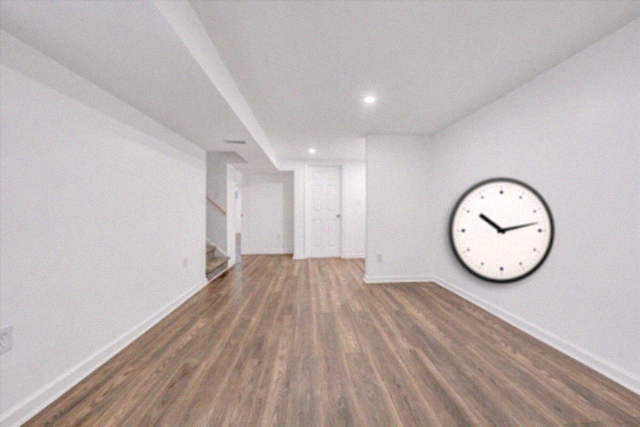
10:13
